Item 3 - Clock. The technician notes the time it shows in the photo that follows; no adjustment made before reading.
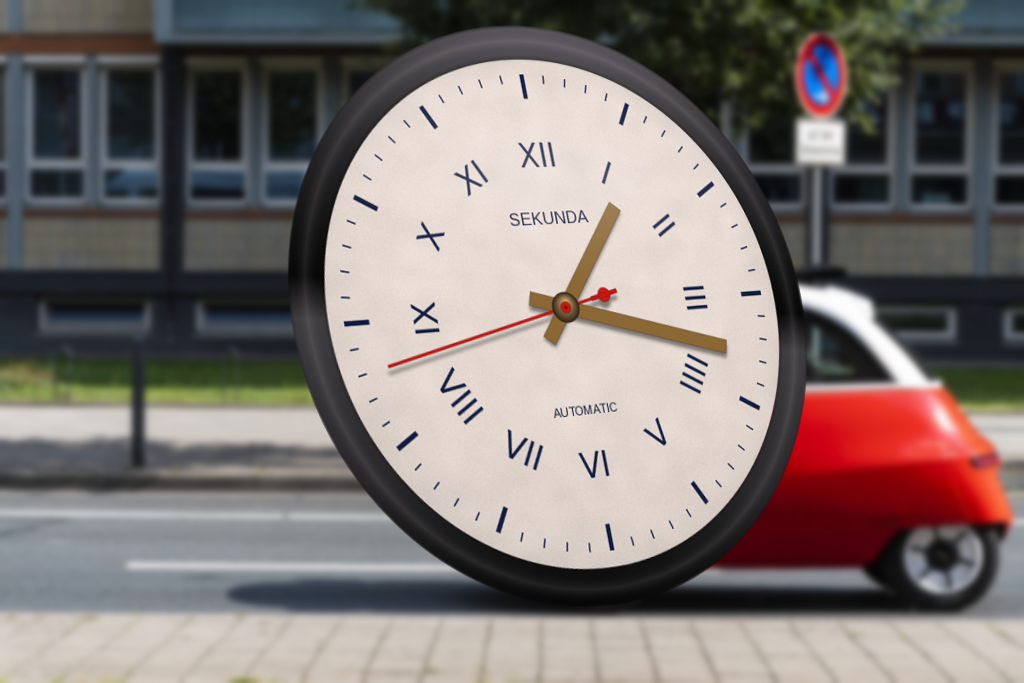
1:17:43
